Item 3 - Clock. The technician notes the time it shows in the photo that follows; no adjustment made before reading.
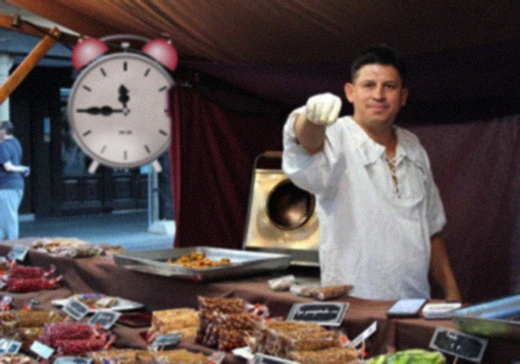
11:45
